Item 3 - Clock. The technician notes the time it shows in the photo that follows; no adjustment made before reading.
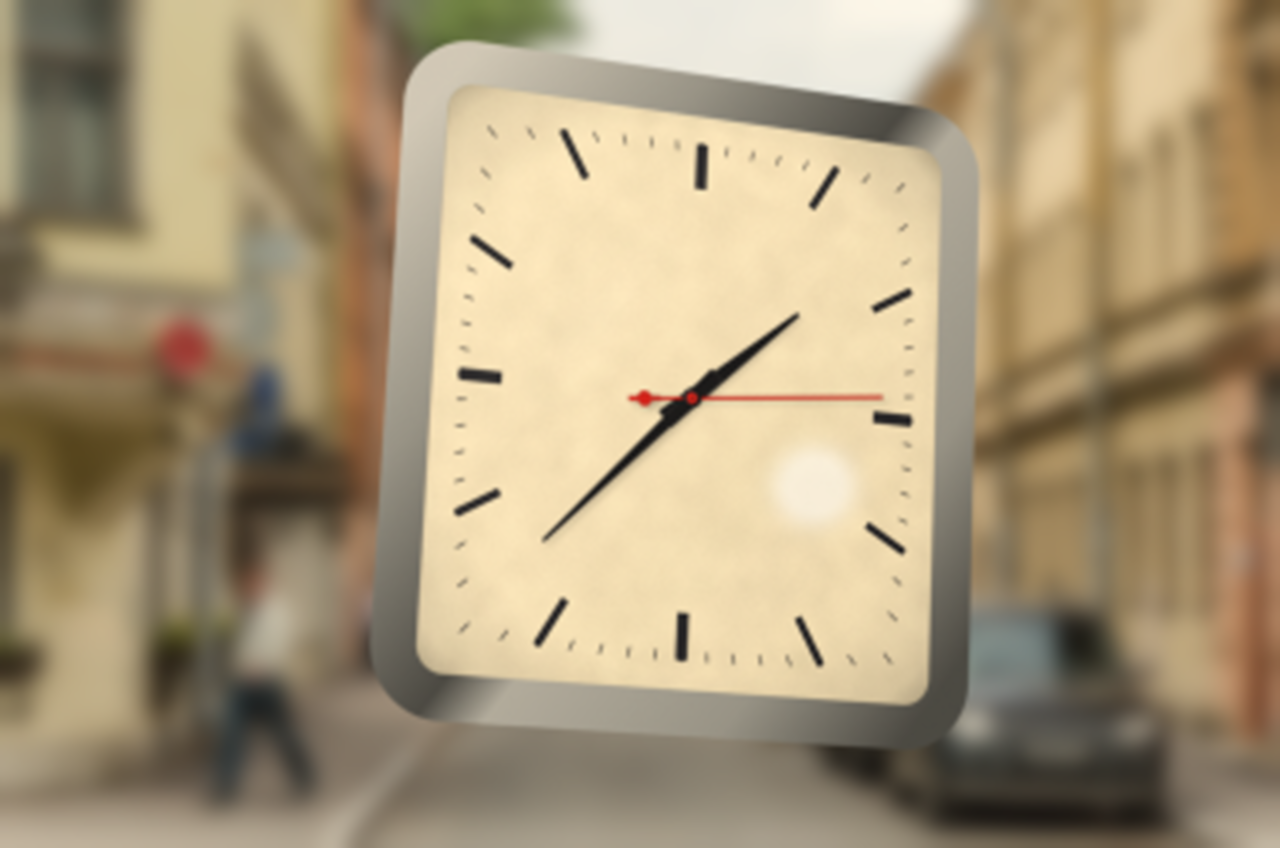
1:37:14
